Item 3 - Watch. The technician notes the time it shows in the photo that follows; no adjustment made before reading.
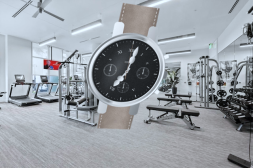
7:02
